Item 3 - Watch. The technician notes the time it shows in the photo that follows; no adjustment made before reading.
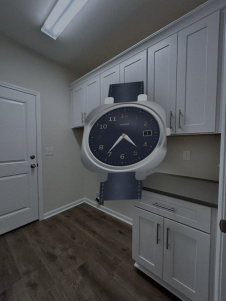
4:36
